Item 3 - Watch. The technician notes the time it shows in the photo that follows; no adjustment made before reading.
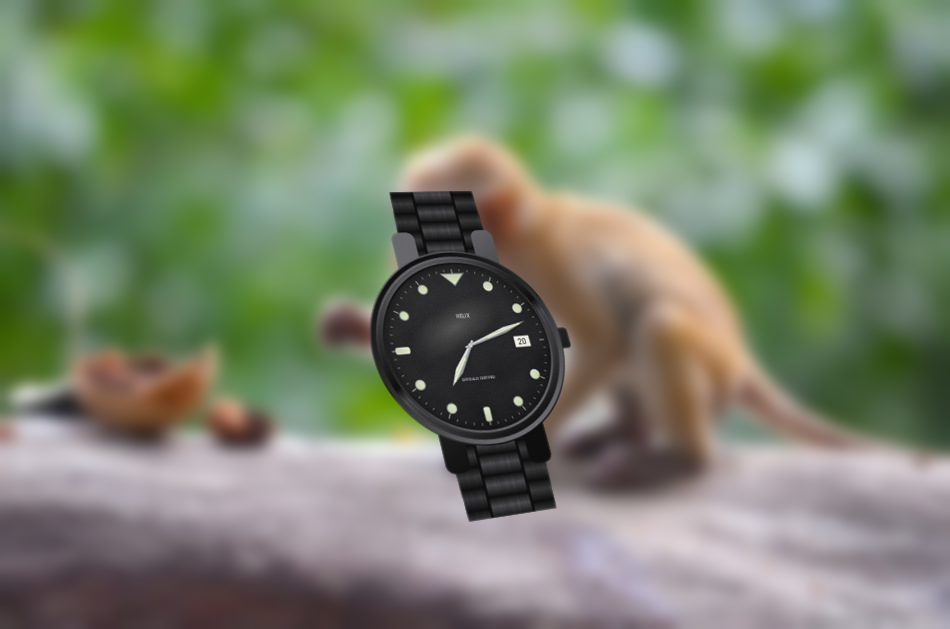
7:12
